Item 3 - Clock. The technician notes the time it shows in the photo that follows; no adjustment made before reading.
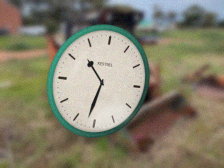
10:32
